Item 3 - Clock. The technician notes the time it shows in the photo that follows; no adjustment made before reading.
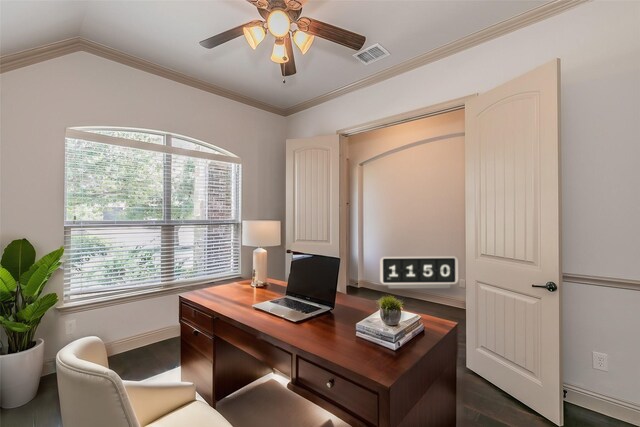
11:50
